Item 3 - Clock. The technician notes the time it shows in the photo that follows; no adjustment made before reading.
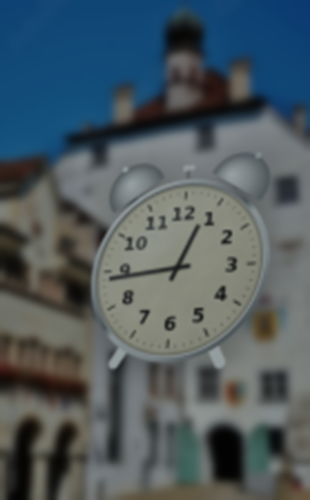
12:44
